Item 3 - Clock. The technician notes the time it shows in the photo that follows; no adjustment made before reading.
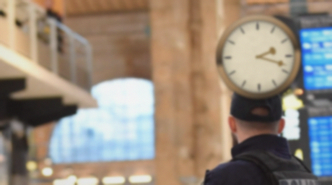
2:18
